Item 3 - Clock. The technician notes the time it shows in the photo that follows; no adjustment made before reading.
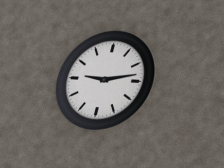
9:13
